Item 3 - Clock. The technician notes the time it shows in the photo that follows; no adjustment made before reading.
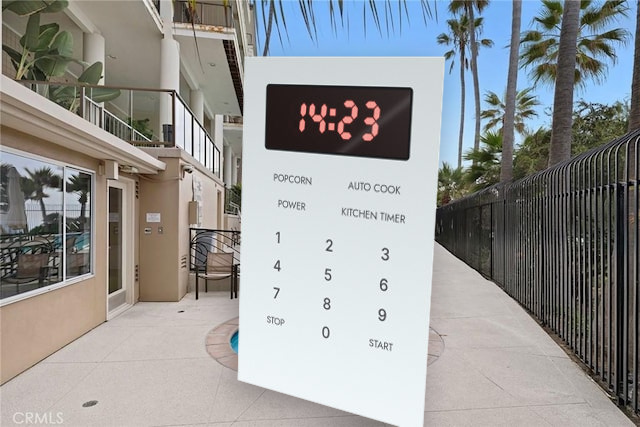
14:23
